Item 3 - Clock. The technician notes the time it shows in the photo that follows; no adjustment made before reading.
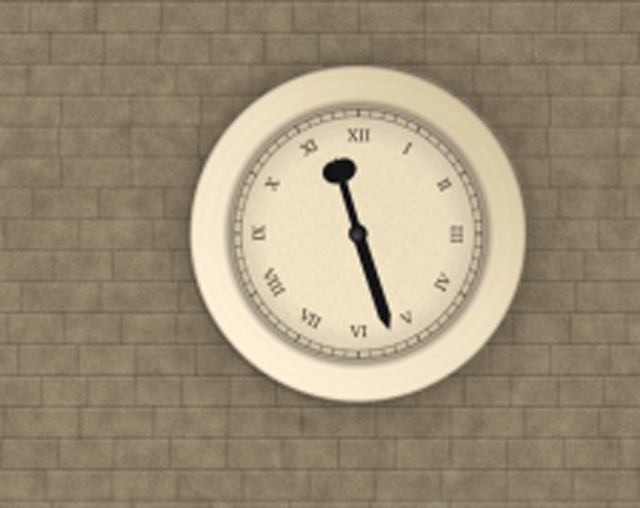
11:27
